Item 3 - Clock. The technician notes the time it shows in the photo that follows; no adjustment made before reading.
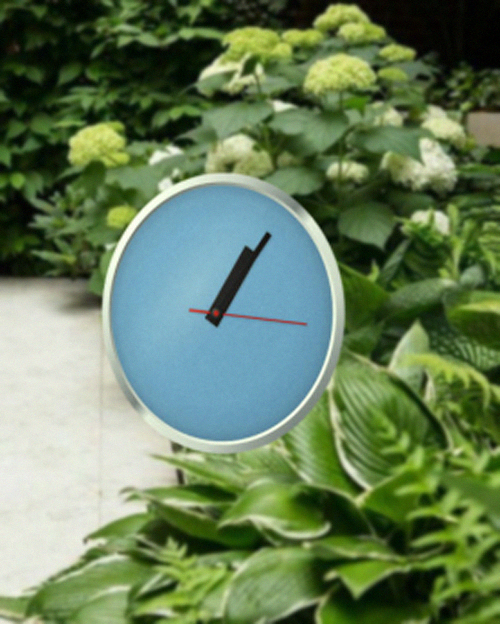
1:06:16
